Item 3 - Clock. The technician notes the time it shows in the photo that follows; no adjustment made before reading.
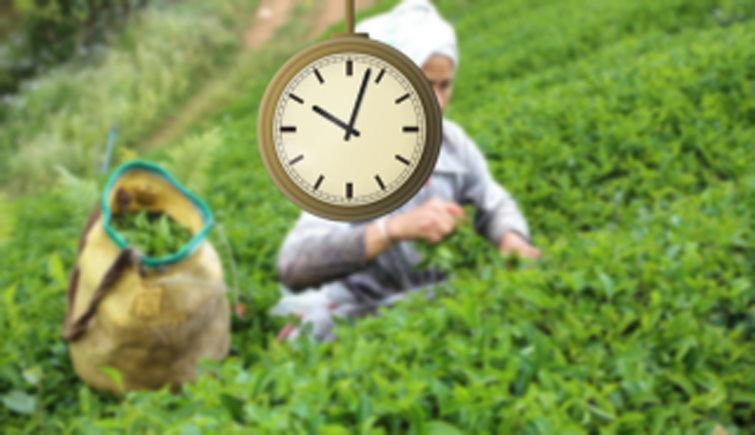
10:03
